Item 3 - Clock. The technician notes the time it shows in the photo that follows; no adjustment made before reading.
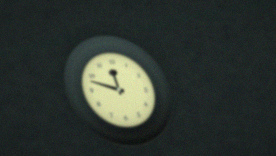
11:48
